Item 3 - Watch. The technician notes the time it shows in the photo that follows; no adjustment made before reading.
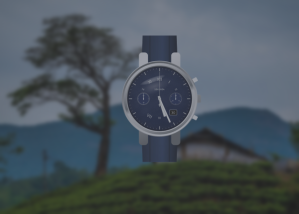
5:26
